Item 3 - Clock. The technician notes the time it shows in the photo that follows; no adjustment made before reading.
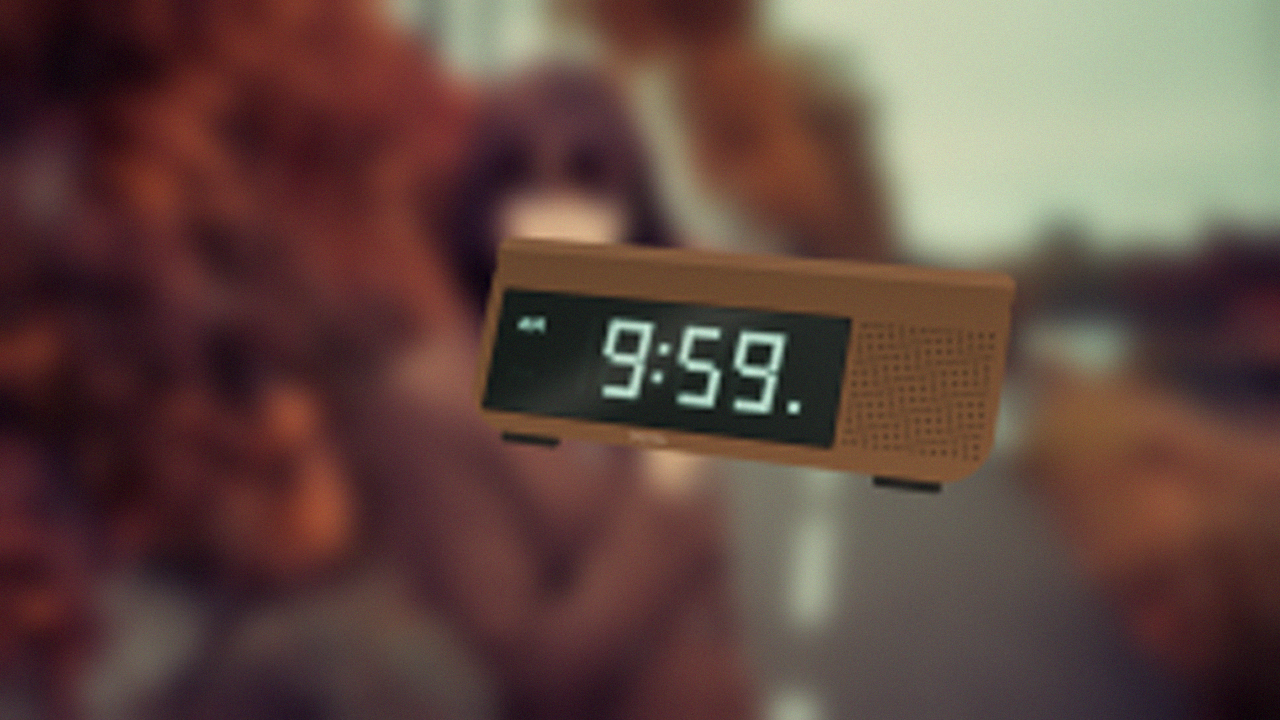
9:59
